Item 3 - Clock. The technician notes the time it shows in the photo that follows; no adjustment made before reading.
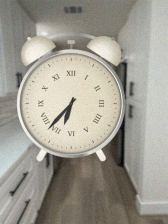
6:37
